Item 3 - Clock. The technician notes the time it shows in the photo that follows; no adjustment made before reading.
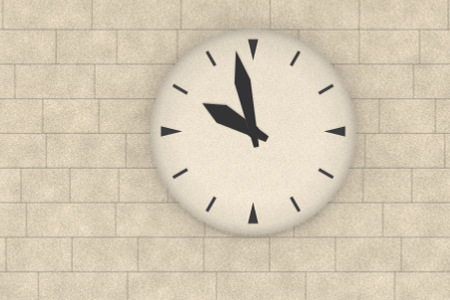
9:58
